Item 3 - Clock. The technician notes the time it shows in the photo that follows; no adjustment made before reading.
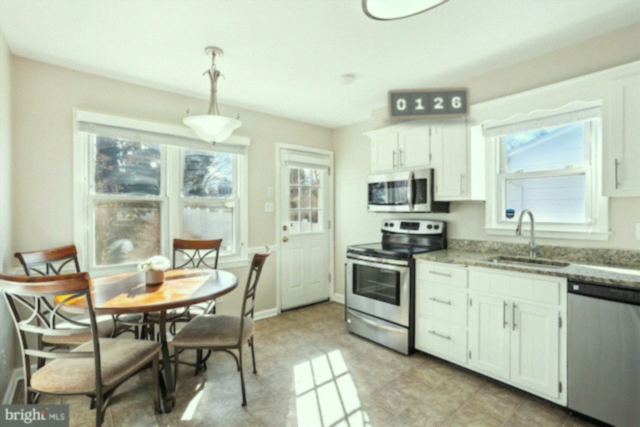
1:26
